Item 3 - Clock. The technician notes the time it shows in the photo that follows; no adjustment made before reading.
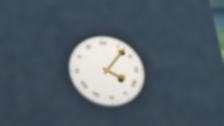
4:07
